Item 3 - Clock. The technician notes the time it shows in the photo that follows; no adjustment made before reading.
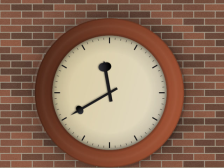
11:40
